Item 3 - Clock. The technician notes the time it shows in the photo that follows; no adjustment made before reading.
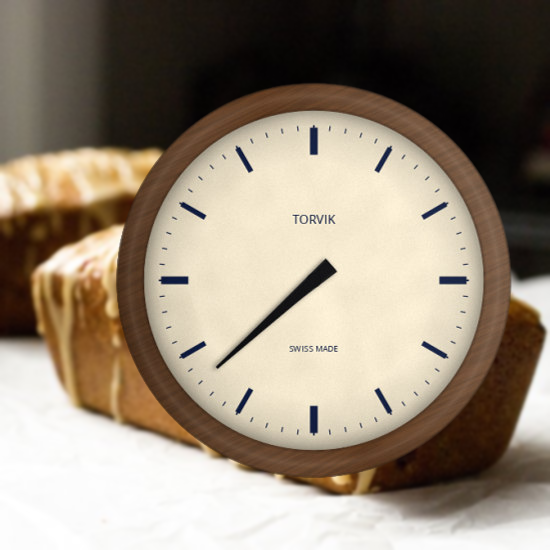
7:38
